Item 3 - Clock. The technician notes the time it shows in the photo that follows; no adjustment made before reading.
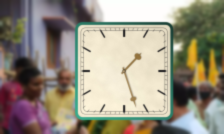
1:27
